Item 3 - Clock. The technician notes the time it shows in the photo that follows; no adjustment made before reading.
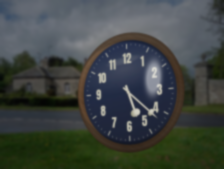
5:22
